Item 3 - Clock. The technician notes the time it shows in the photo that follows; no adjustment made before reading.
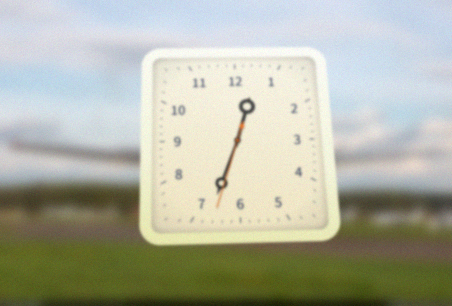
12:33:33
